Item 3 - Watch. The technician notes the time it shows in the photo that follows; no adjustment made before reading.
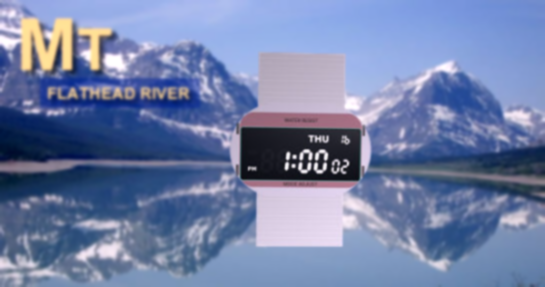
1:00:02
